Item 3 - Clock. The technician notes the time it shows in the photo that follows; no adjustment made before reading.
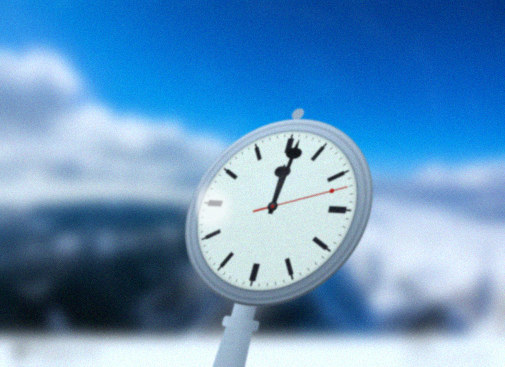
12:01:12
